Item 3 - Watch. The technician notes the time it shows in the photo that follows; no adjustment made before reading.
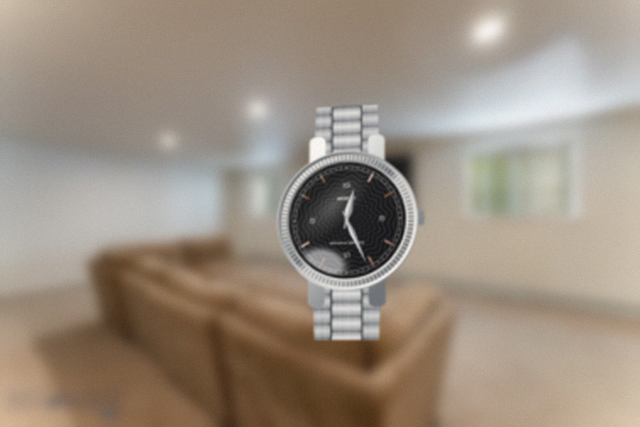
12:26
